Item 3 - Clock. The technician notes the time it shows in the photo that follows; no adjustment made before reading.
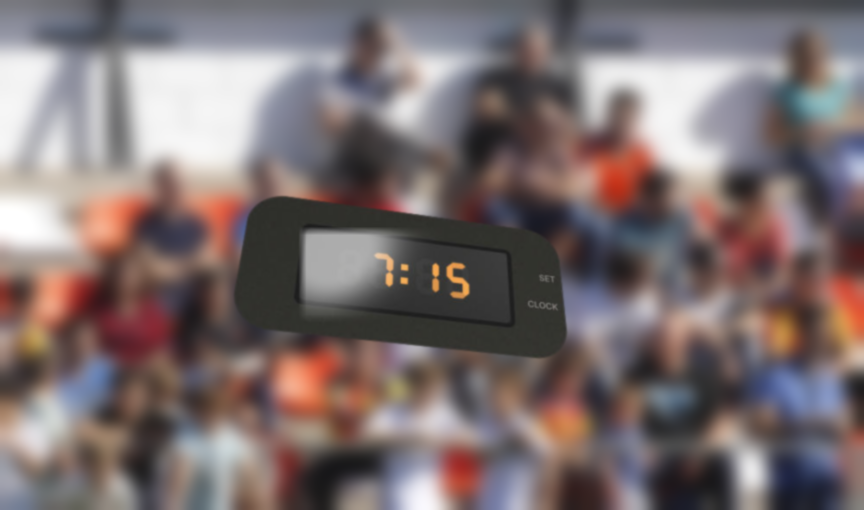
7:15
